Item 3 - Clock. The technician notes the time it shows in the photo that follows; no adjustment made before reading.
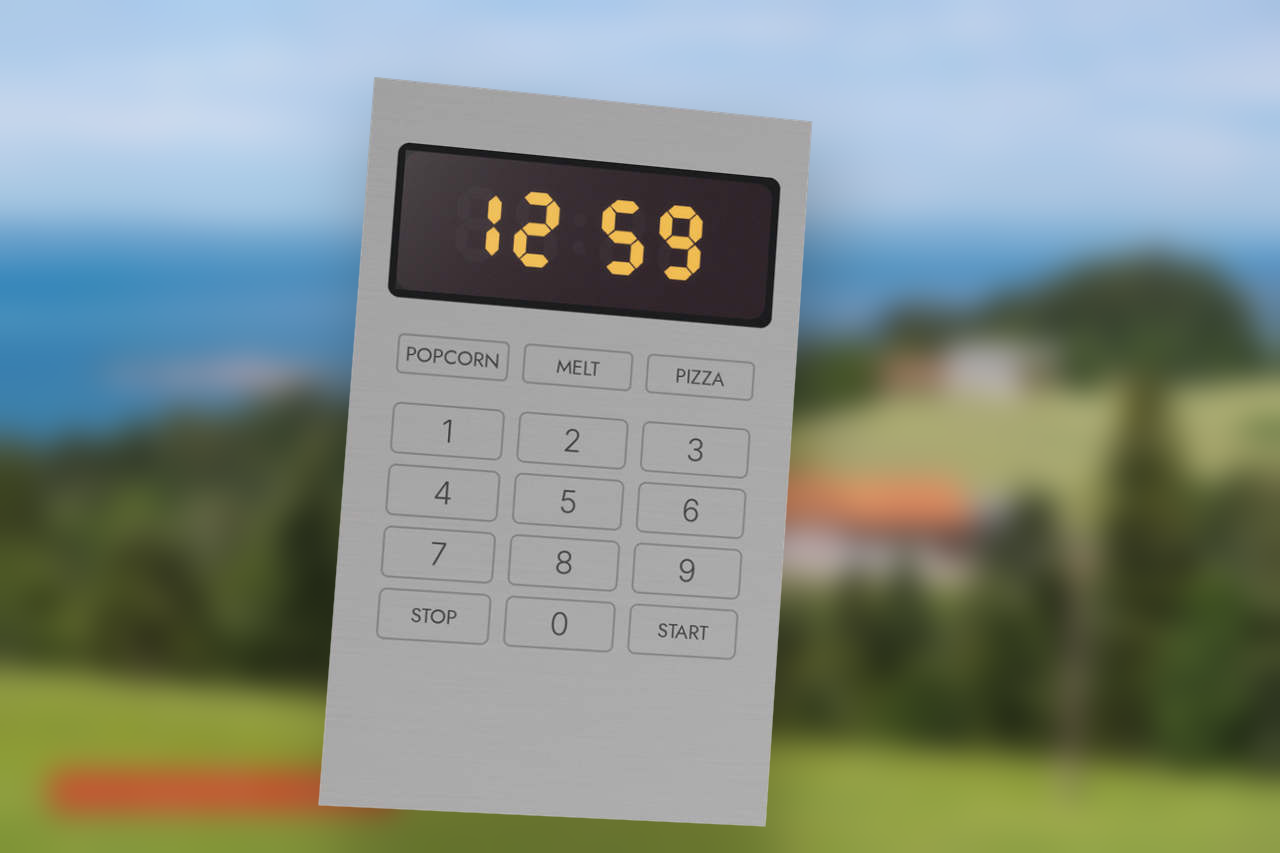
12:59
